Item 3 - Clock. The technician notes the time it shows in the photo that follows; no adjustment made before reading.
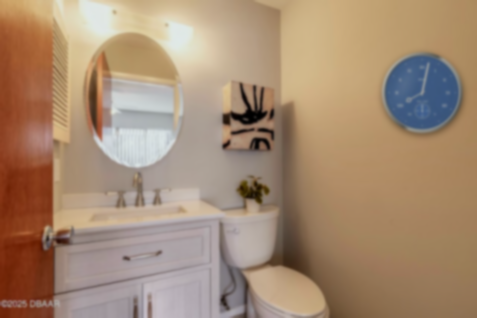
8:02
